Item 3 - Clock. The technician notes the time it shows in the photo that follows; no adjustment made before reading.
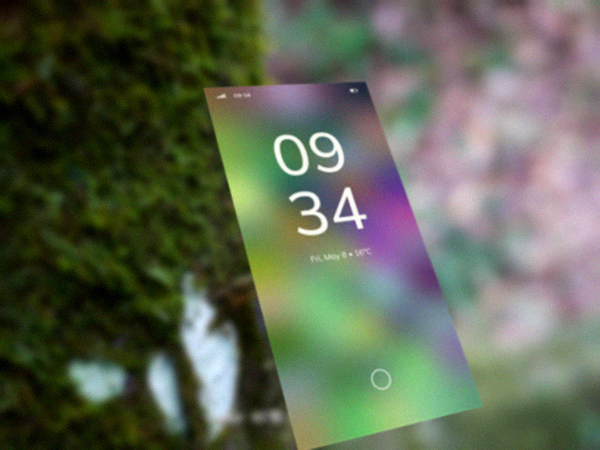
9:34
